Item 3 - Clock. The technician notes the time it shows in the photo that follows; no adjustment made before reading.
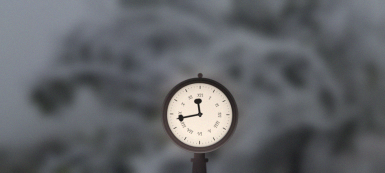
11:43
